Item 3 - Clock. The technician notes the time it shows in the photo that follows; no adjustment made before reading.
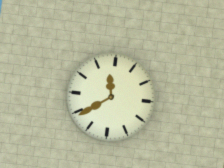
11:39
